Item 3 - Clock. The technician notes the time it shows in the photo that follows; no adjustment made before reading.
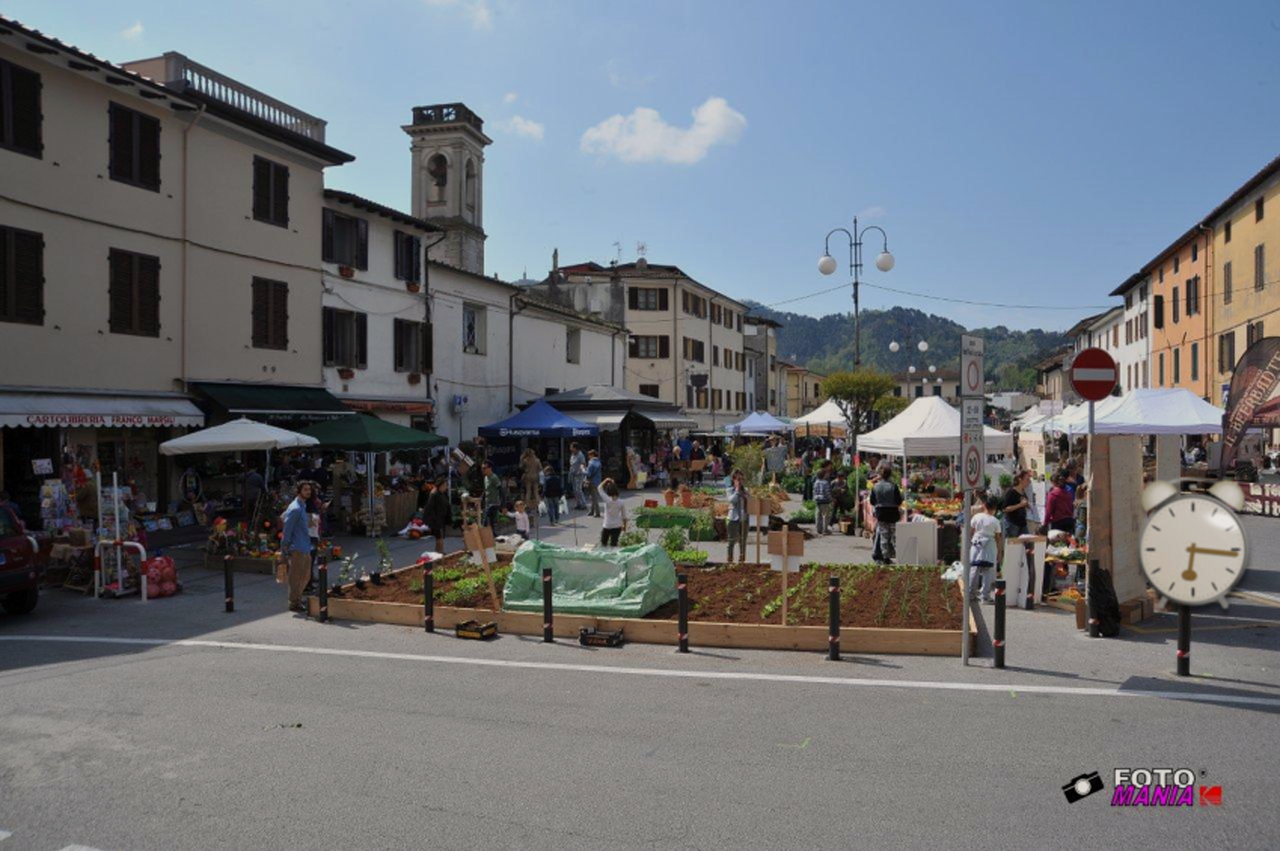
6:16
